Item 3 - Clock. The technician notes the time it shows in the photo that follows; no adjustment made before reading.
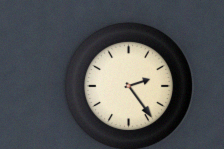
2:24
